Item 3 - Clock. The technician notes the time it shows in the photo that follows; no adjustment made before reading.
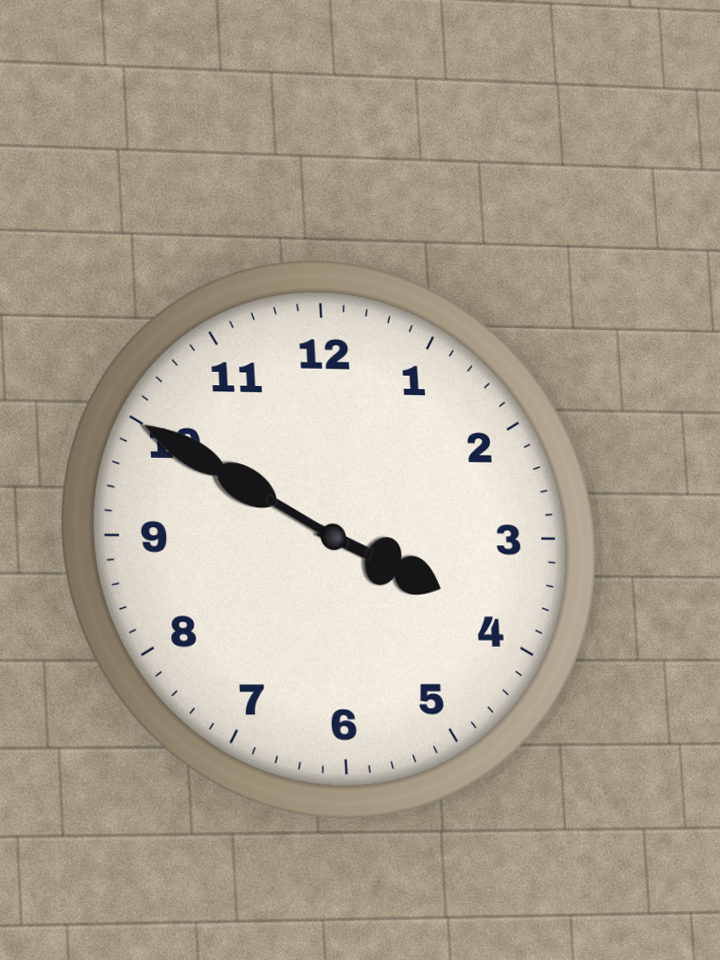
3:50
